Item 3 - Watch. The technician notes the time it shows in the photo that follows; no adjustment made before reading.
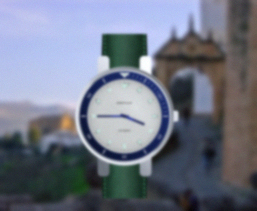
3:45
